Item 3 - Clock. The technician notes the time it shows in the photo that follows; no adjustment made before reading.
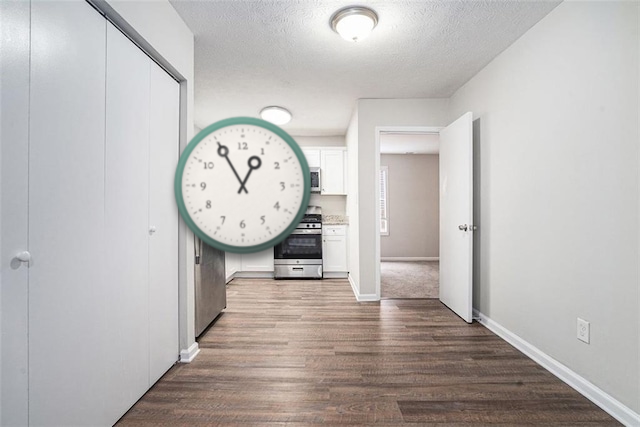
12:55
